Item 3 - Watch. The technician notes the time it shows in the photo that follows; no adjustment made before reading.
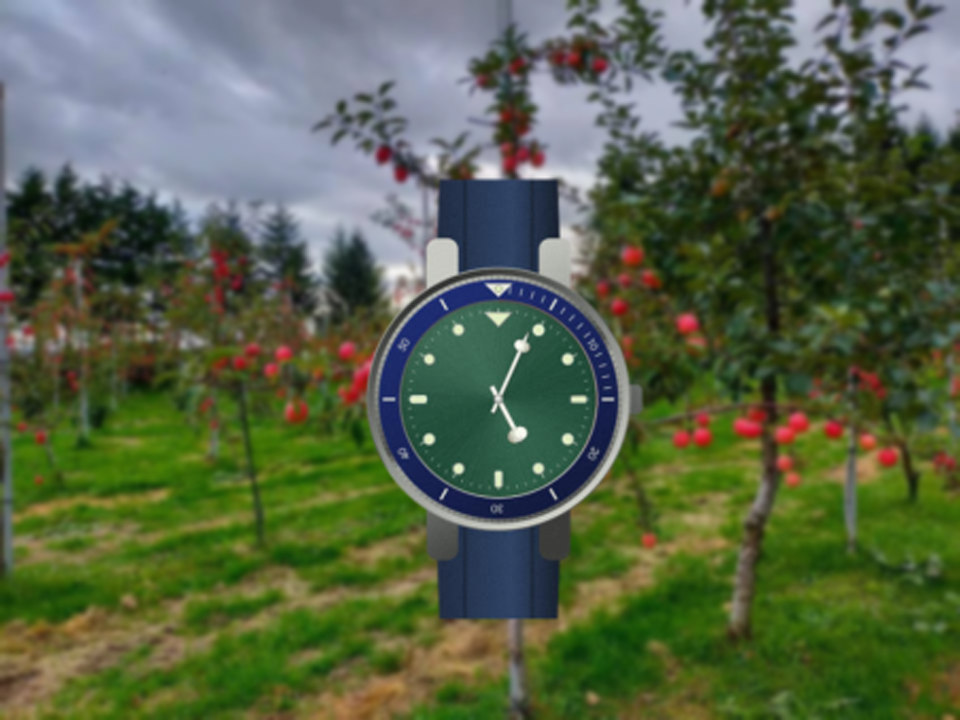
5:04
